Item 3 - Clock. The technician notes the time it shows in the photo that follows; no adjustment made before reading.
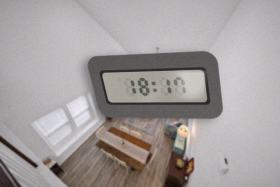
18:17
